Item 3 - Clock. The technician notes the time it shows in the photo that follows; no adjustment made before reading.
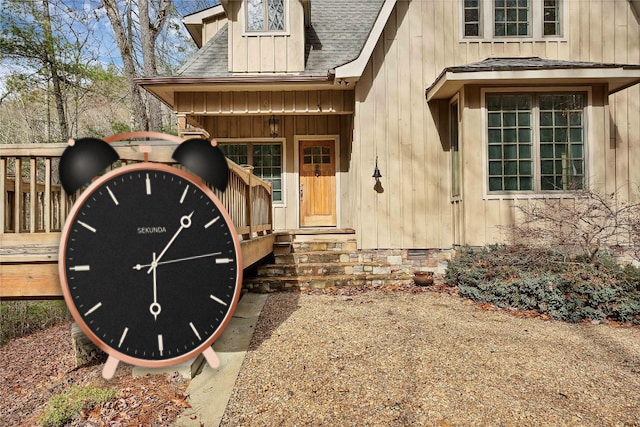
6:07:14
